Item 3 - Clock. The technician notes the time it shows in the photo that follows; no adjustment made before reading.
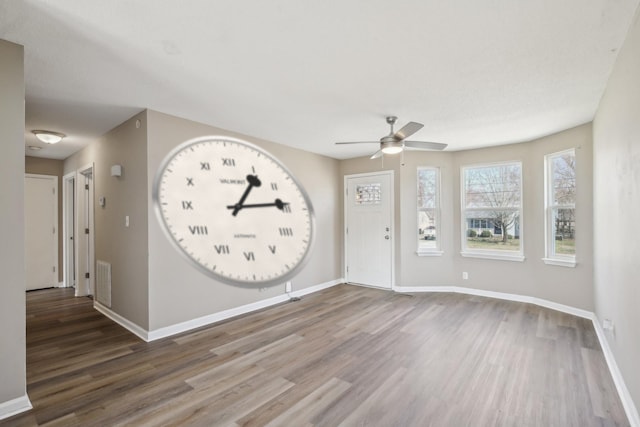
1:14
